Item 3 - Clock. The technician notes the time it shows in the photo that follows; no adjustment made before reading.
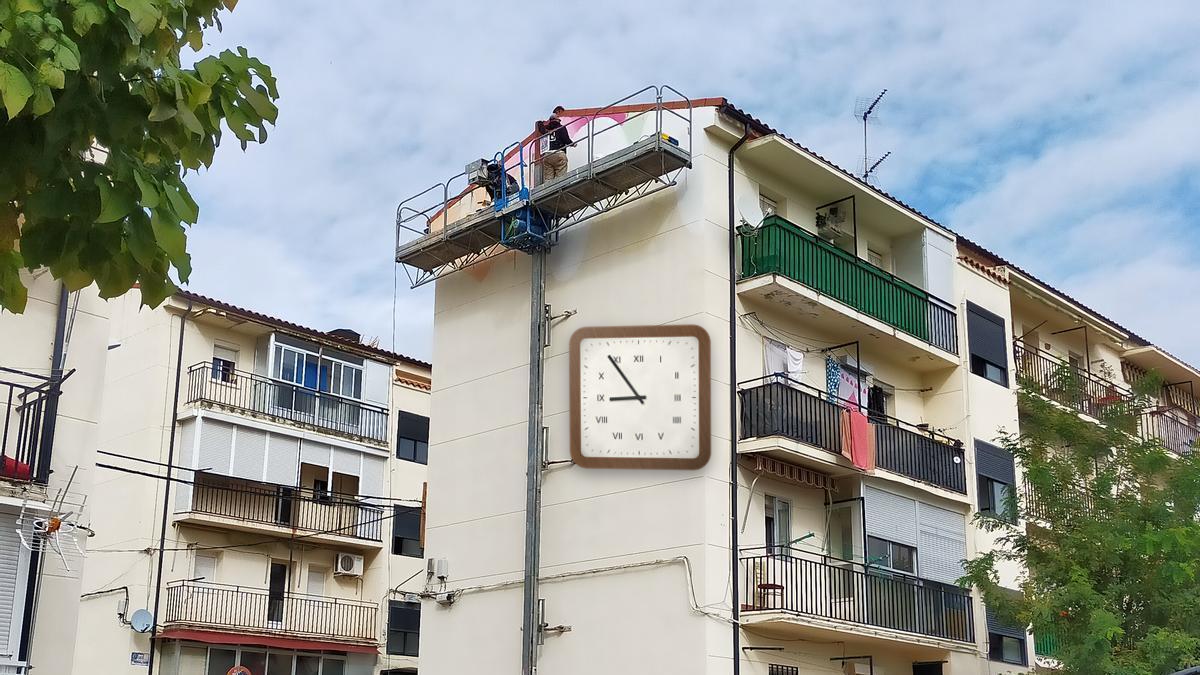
8:54
